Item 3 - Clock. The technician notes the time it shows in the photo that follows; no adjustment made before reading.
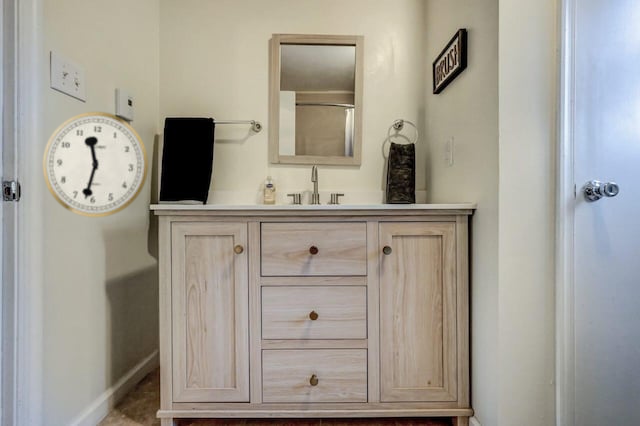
11:32
